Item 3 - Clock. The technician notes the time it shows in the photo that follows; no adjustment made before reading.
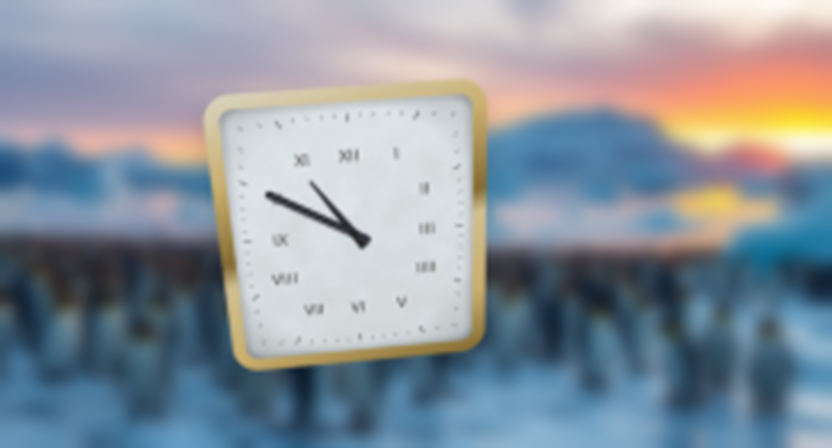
10:50
